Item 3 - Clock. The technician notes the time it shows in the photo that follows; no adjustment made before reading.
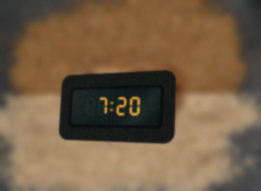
7:20
